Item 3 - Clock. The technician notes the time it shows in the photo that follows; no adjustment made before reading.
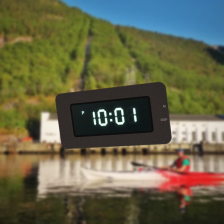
10:01
